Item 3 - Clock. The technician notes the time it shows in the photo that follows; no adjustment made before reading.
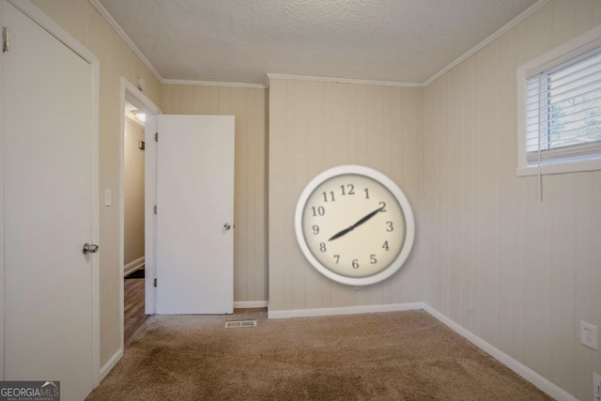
8:10
